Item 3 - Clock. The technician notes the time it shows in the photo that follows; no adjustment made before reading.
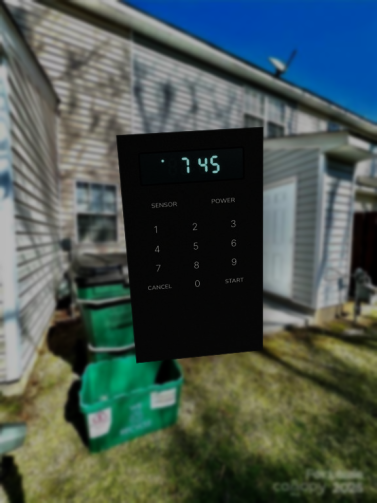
7:45
